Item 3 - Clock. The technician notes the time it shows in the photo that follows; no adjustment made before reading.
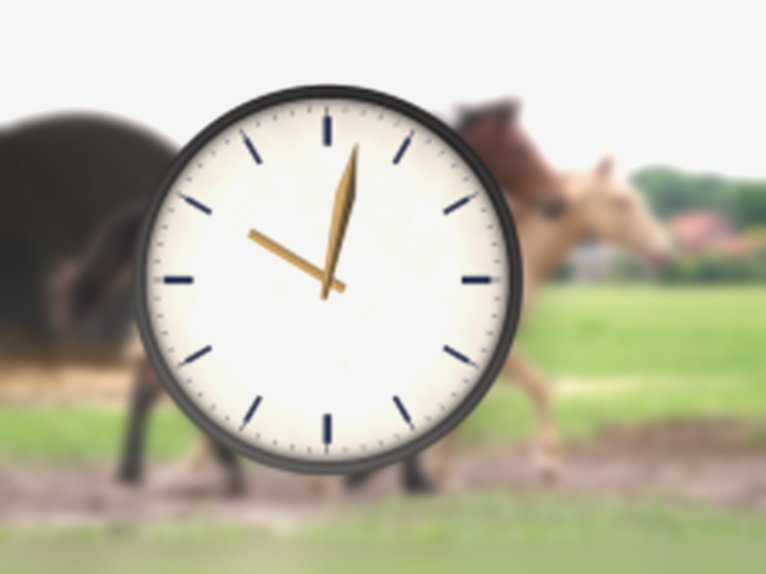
10:02
